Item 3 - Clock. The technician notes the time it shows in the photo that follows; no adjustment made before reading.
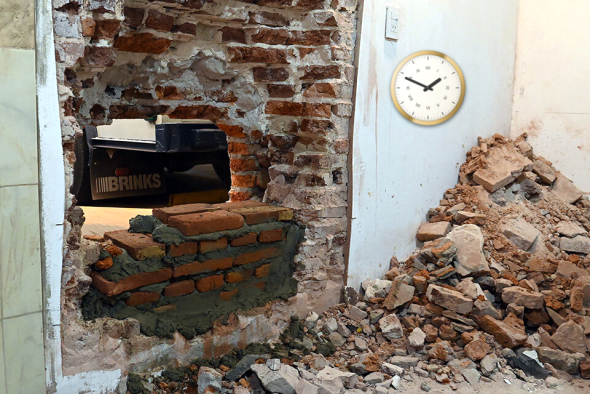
1:49
